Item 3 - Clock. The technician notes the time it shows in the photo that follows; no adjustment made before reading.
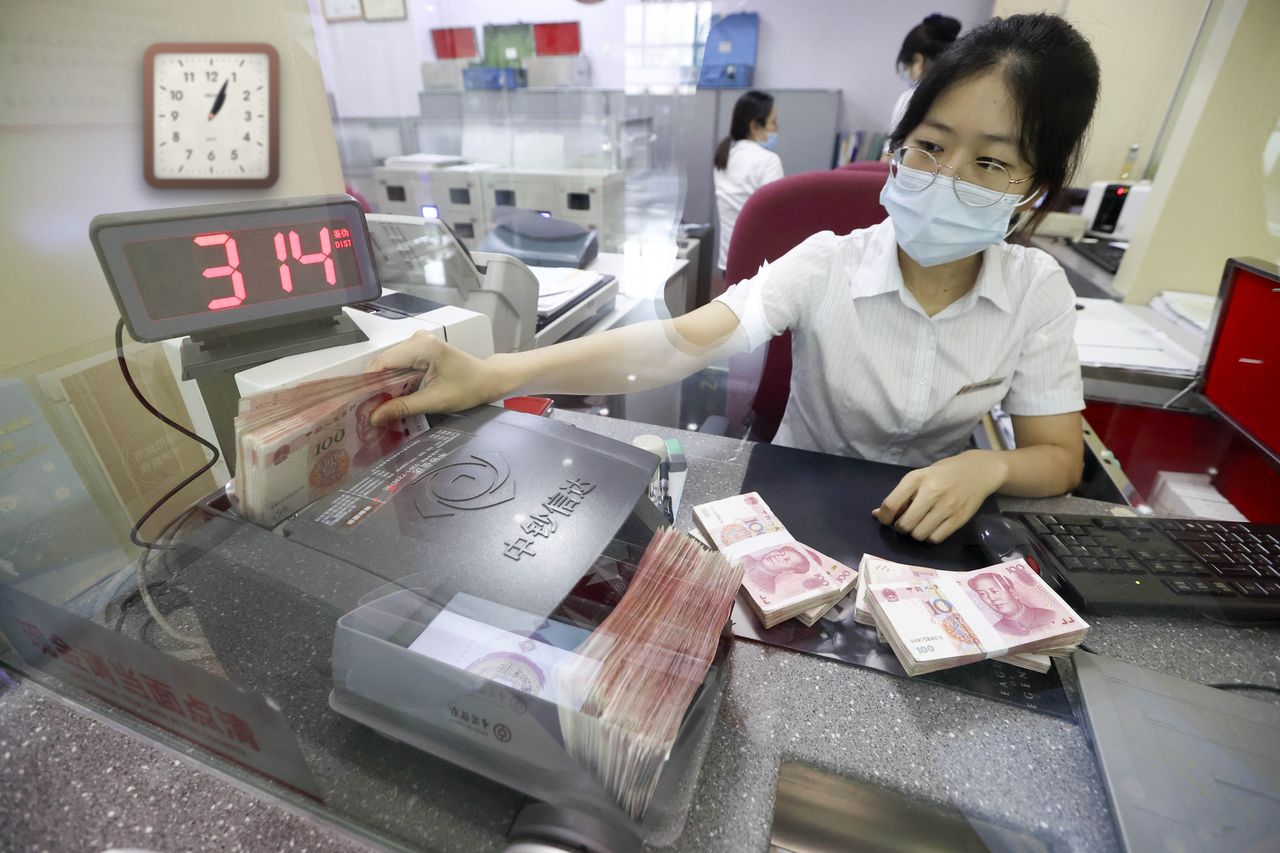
1:04
